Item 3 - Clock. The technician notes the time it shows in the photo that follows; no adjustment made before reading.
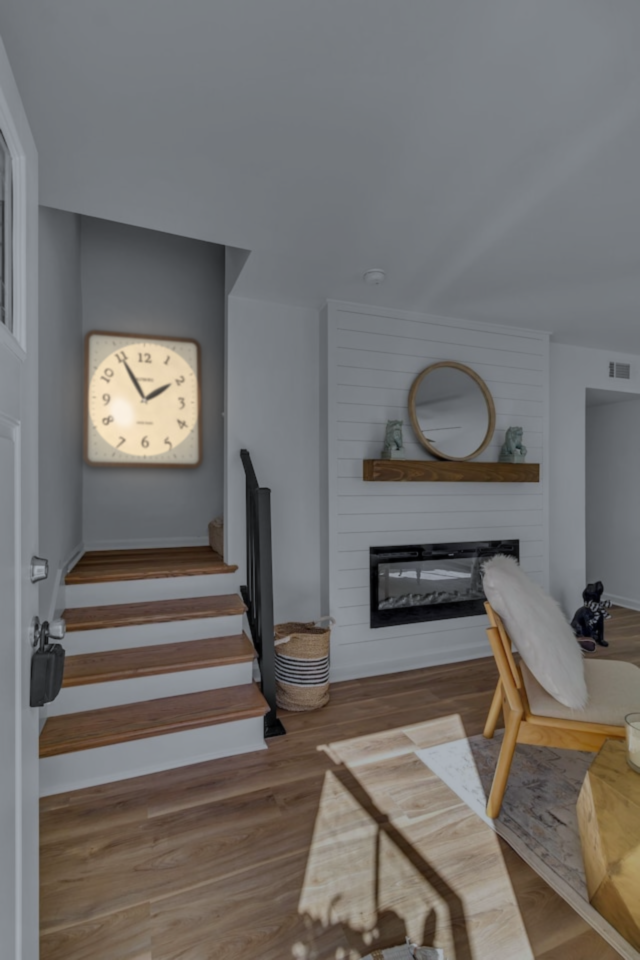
1:55
